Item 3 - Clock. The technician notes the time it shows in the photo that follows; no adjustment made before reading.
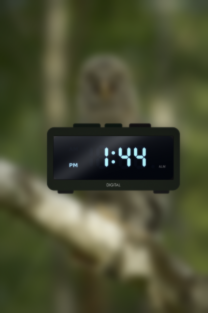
1:44
